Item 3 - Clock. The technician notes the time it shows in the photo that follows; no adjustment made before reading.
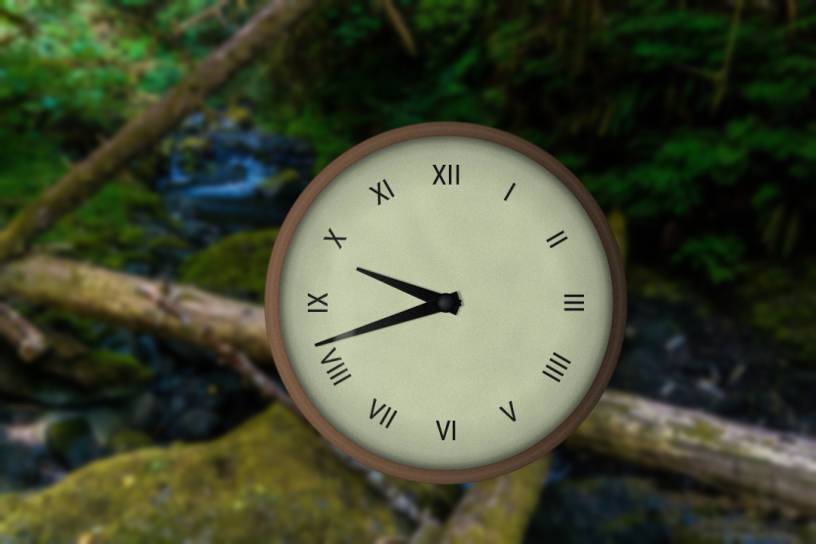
9:42
